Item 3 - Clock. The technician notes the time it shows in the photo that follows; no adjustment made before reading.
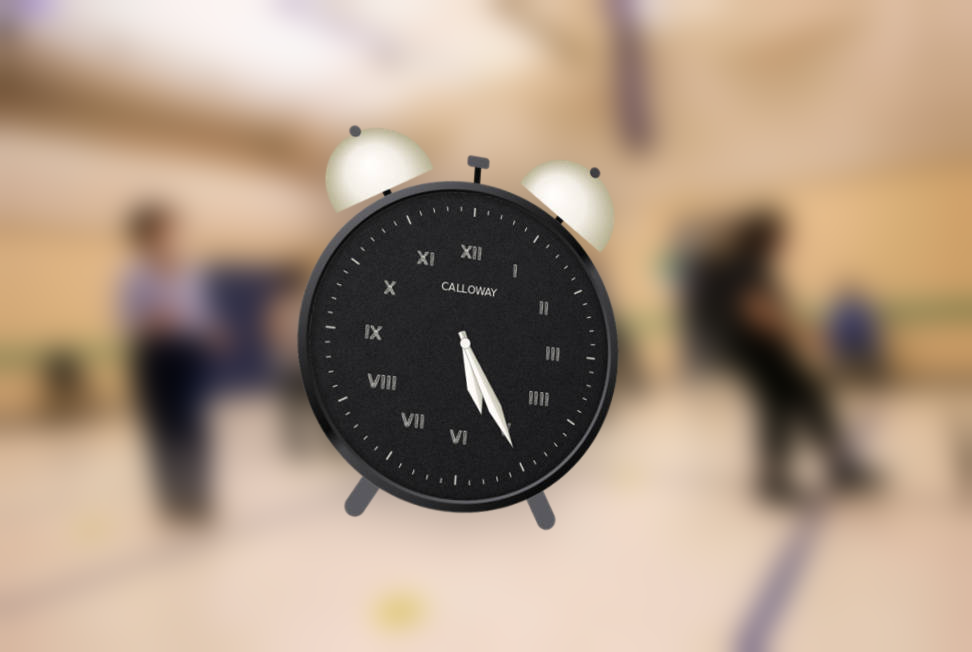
5:25
